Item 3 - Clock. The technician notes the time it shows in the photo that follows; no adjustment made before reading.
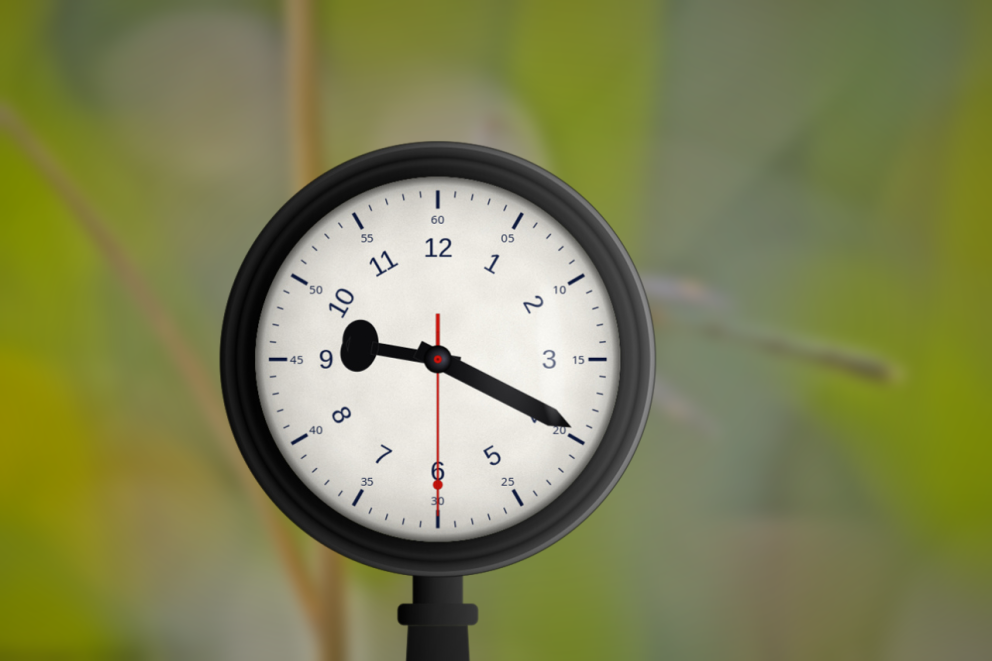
9:19:30
